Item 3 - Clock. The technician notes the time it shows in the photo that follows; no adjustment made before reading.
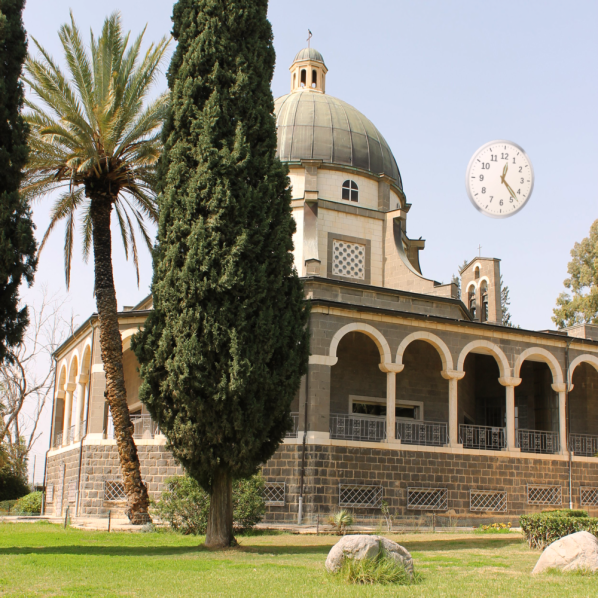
12:23
